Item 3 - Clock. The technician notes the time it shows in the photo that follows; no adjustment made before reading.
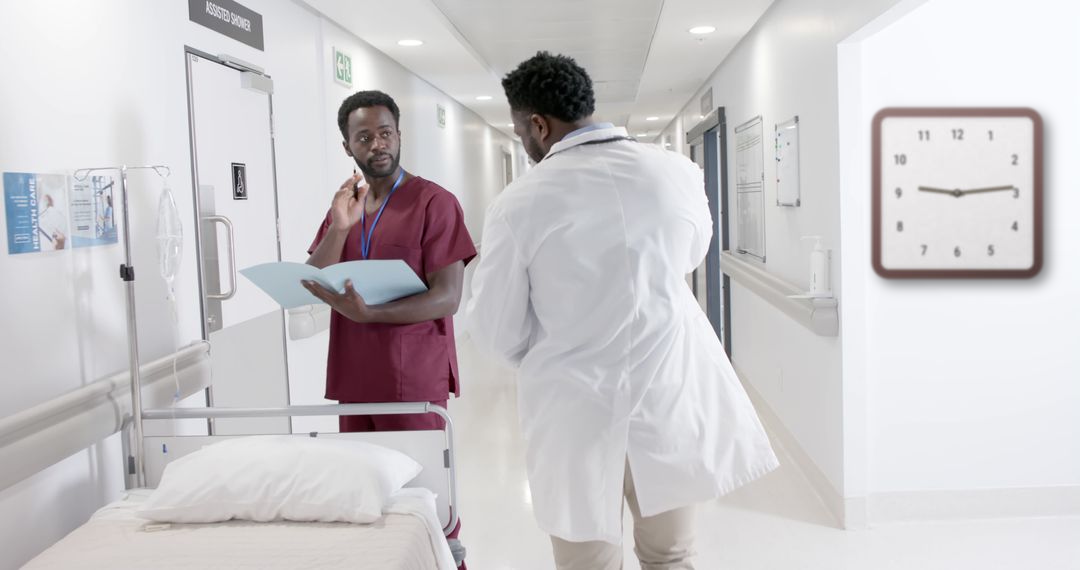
9:14
